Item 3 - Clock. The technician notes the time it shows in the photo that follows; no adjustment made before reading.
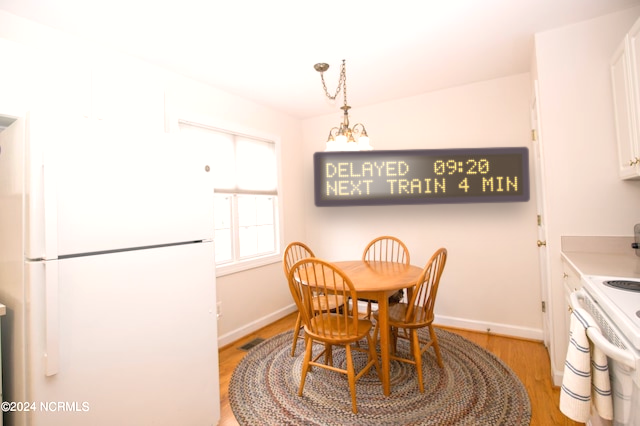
9:20
